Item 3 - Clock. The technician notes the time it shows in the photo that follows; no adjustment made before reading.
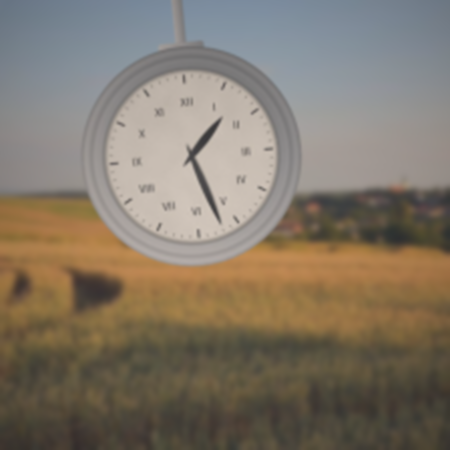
1:27
